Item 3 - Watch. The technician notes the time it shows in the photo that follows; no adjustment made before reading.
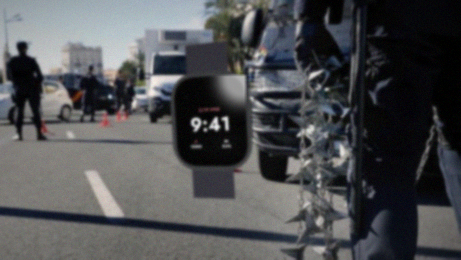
9:41
